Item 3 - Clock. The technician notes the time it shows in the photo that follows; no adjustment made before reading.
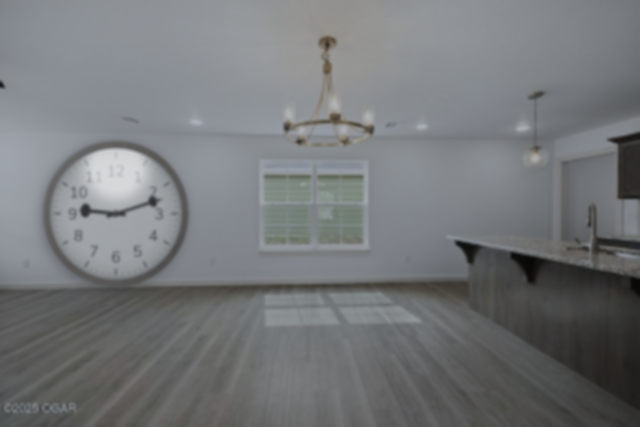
9:12
